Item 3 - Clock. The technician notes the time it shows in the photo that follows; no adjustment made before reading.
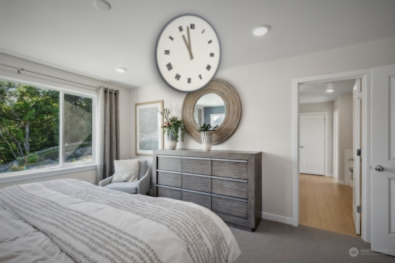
10:58
